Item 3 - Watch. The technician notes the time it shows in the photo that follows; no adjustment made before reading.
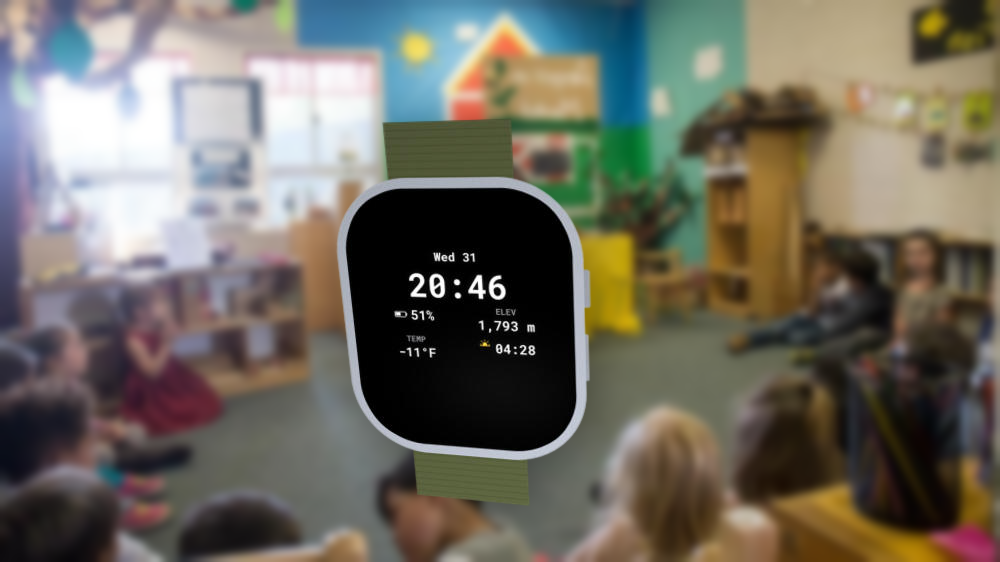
20:46
